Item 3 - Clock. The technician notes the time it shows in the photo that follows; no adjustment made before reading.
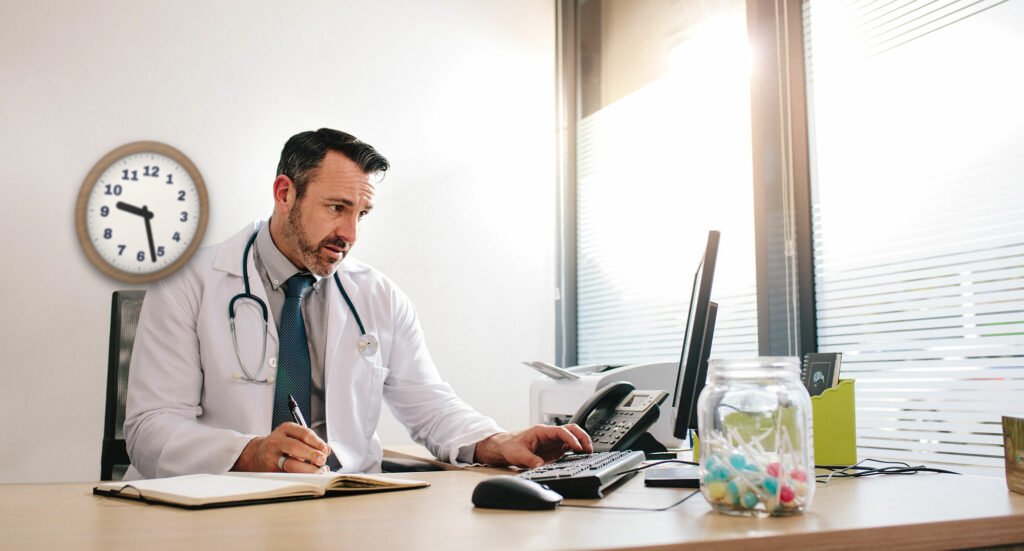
9:27
